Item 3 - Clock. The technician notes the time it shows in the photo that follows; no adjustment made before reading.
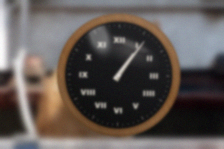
1:06
